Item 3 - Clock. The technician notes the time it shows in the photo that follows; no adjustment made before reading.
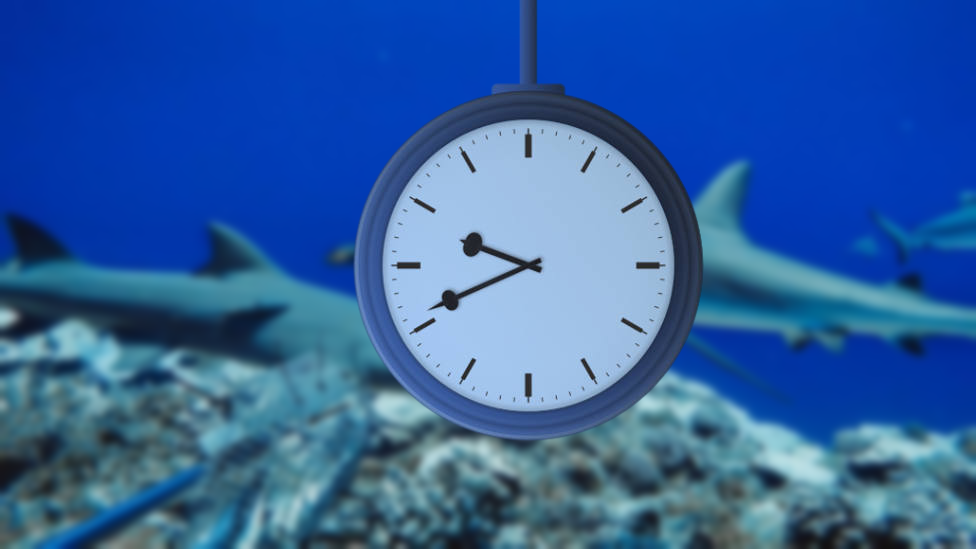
9:41
